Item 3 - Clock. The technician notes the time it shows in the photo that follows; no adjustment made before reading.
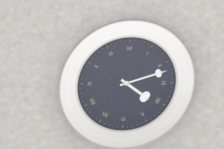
4:12
